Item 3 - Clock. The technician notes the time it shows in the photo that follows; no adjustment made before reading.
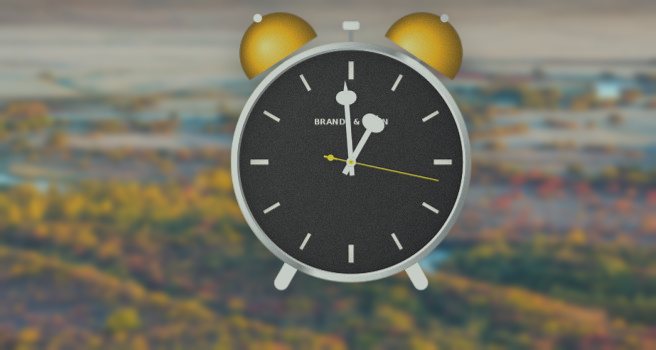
12:59:17
